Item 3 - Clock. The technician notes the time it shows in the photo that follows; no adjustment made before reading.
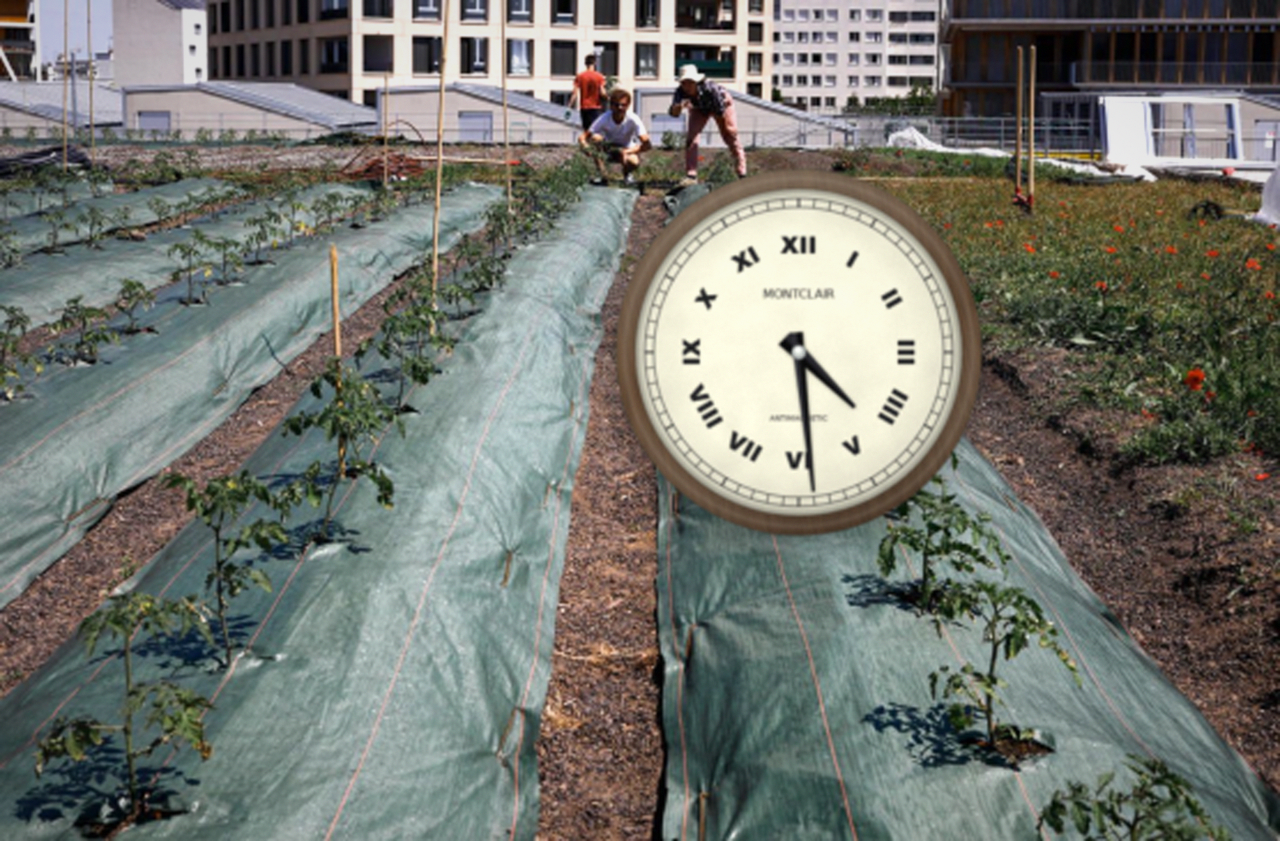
4:29
